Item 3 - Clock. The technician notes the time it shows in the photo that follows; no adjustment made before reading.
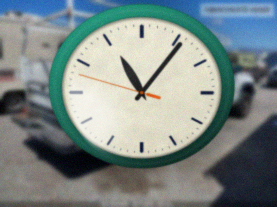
11:05:48
